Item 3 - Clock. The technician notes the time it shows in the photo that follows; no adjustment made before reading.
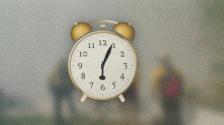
6:04
